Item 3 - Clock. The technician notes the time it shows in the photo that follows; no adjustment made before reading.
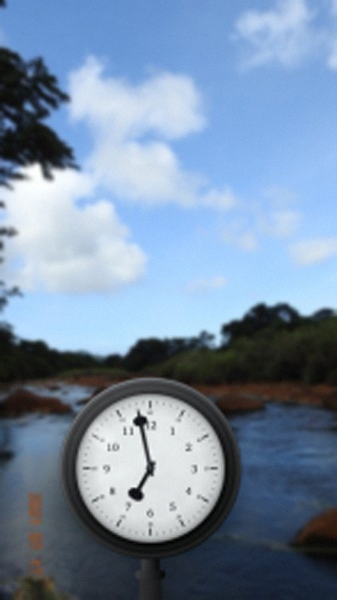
6:58
